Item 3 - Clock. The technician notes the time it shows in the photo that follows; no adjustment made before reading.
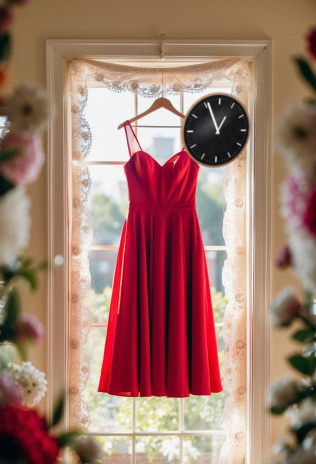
12:56
